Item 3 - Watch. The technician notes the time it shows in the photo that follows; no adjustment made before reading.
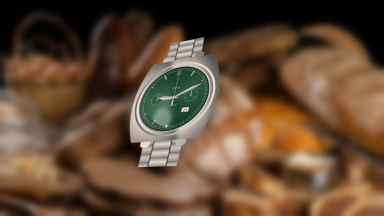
9:11
